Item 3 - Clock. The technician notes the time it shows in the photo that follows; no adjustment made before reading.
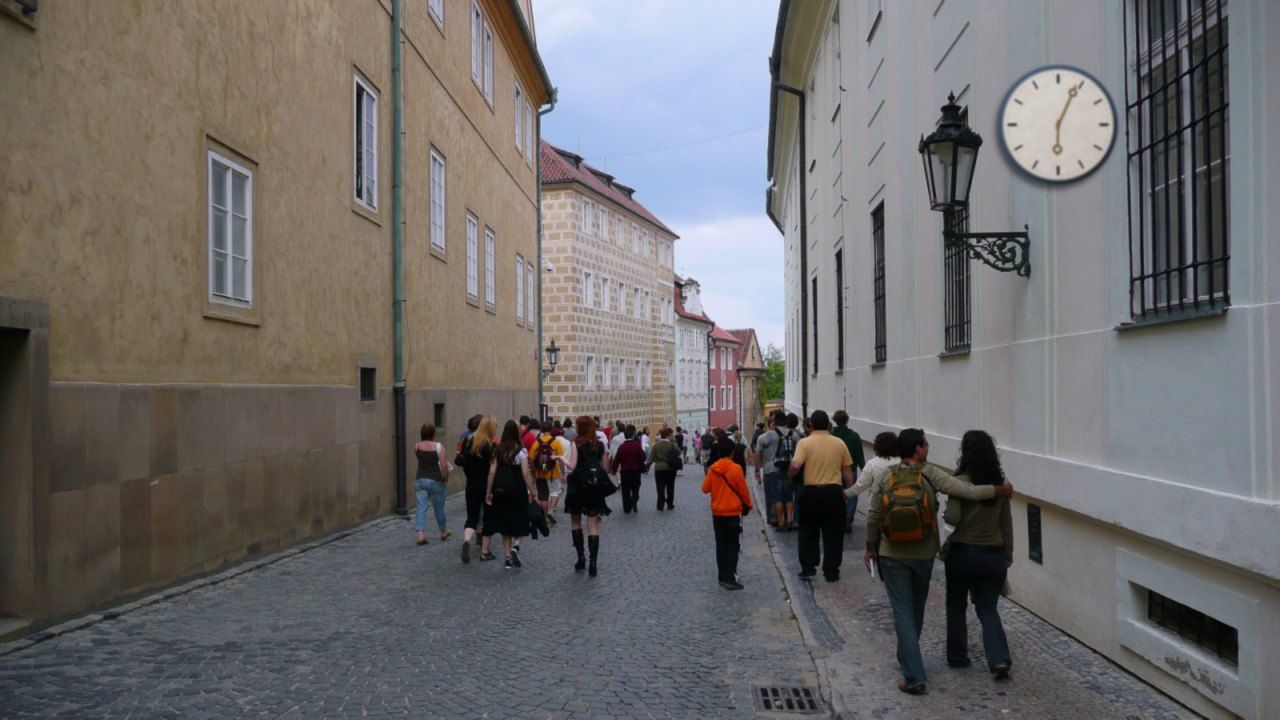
6:04
